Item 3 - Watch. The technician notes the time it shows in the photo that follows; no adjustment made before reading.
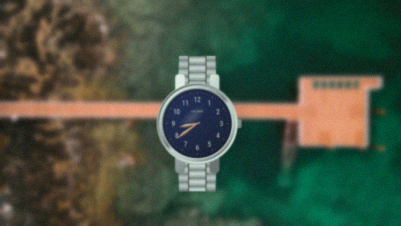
8:39
